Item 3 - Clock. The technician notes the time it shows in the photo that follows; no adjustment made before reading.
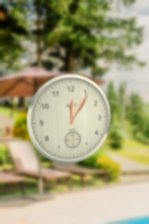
12:06
